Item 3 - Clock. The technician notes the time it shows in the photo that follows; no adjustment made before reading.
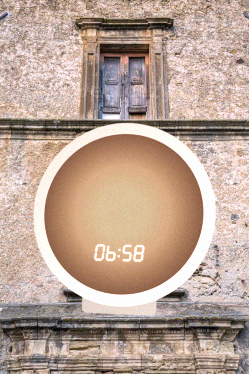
6:58
